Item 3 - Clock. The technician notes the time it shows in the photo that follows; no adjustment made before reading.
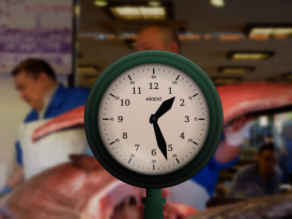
1:27
